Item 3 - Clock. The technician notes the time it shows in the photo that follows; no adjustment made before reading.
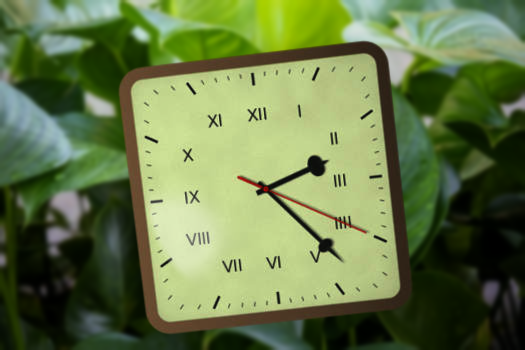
2:23:20
